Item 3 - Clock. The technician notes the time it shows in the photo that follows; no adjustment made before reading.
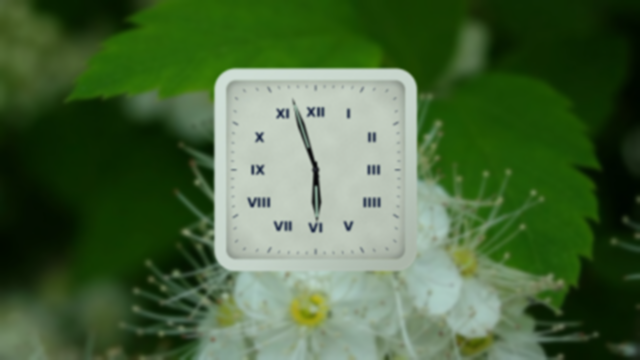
5:57
